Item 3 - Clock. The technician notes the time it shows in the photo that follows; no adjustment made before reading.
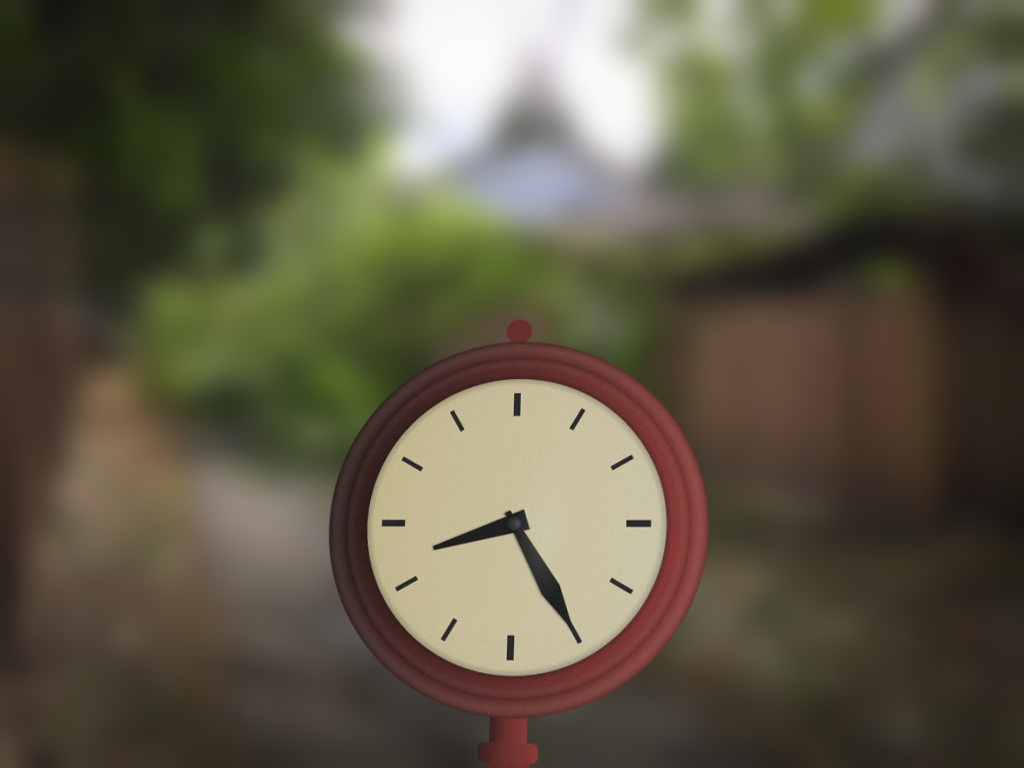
8:25
